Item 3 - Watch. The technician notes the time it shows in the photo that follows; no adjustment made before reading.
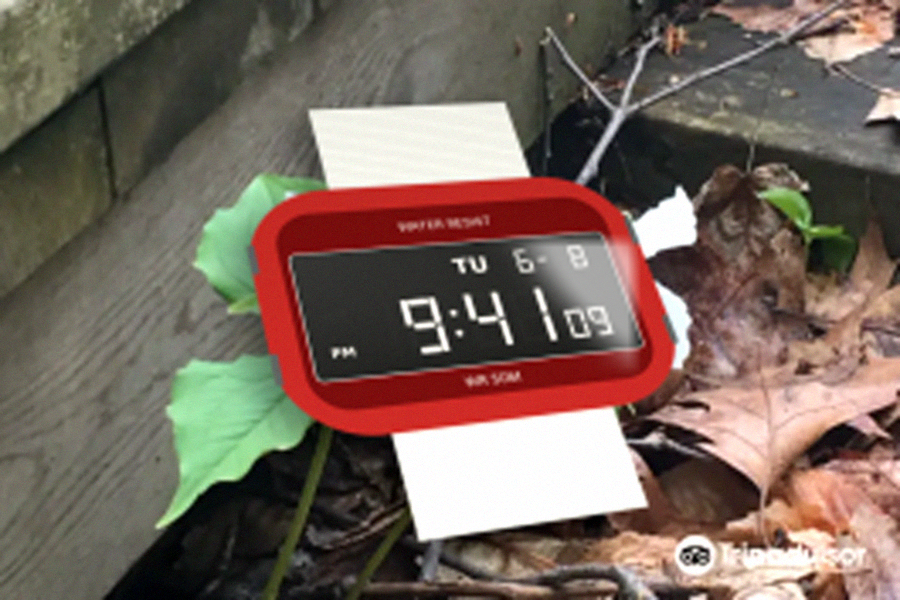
9:41:09
